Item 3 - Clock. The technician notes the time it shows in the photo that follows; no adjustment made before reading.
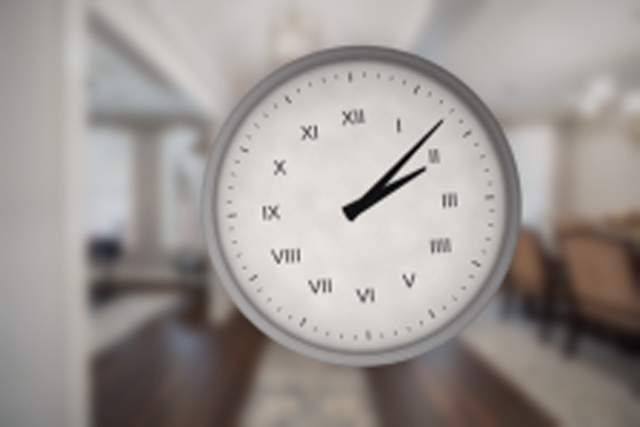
2:08
